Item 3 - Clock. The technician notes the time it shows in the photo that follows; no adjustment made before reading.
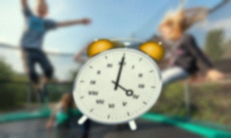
4:00
